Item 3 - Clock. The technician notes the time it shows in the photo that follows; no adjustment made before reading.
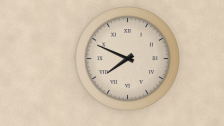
7:49
